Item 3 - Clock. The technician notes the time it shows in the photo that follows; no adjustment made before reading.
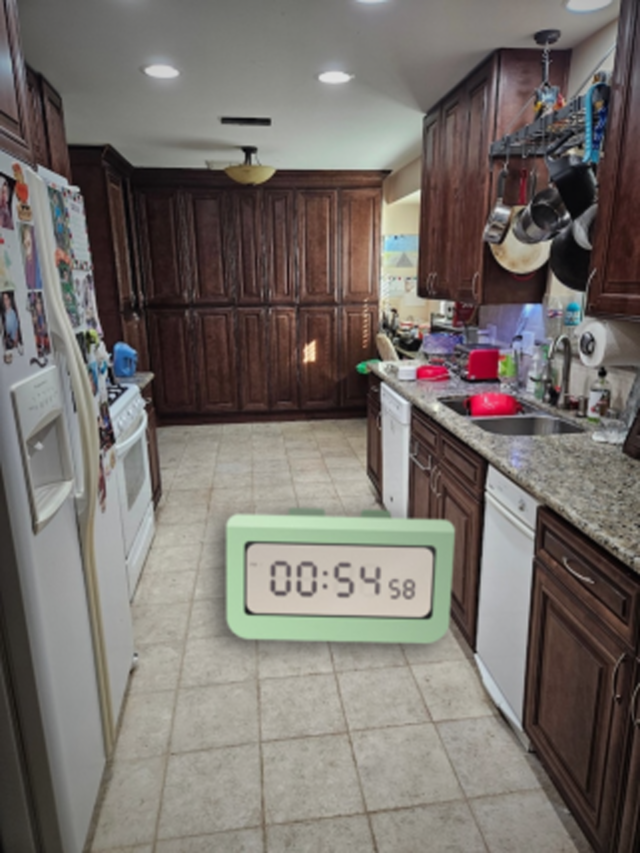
0:54:58
